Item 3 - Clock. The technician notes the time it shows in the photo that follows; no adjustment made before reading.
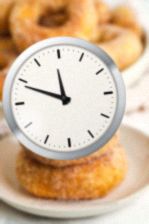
11:49
